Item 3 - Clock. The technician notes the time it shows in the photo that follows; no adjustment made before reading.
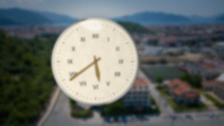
5:39
